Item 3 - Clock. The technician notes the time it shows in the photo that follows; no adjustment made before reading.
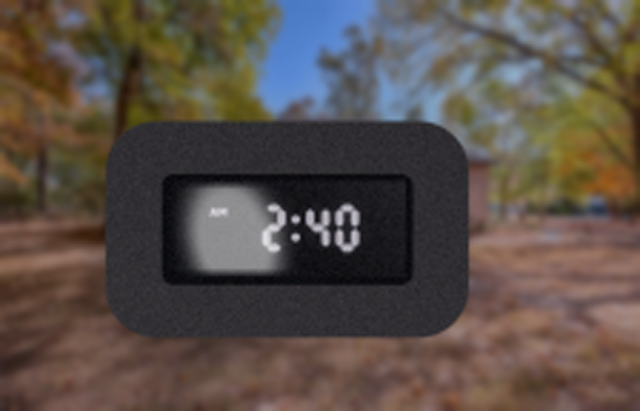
2:40
